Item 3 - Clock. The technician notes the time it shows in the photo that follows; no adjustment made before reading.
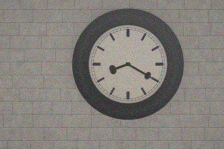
8:20
